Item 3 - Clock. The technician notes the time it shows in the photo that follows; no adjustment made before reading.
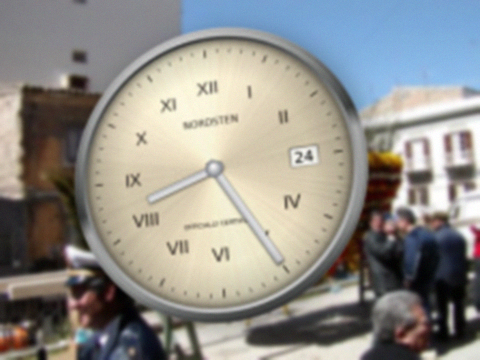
8:25
